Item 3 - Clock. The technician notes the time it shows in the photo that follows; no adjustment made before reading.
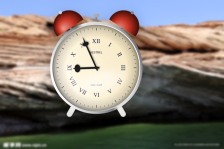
8:56
